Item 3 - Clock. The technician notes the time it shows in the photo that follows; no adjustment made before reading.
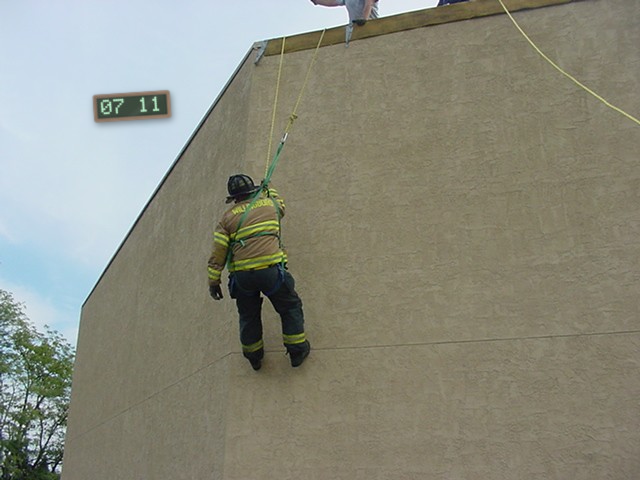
7:11
